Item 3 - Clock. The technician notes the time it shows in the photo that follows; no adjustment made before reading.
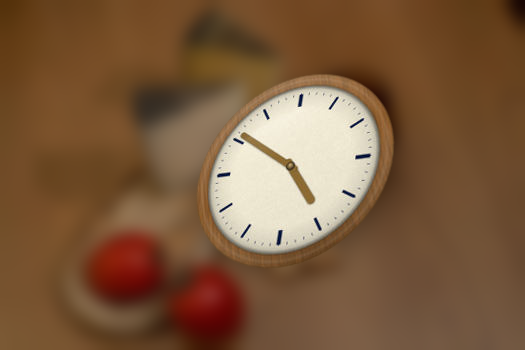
4:51
